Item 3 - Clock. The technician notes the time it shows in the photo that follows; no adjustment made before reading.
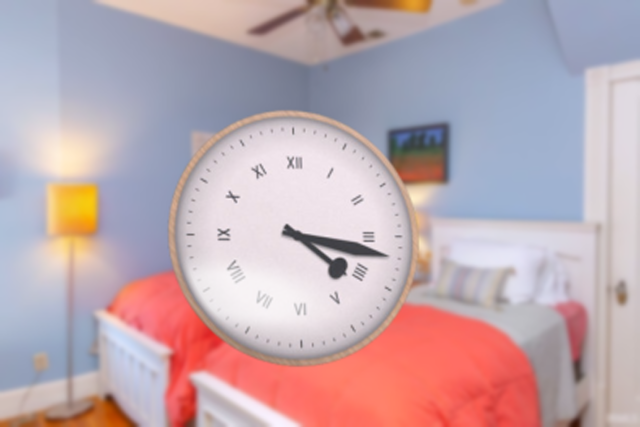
4:17
